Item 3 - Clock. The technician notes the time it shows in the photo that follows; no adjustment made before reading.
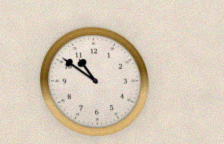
10:51
